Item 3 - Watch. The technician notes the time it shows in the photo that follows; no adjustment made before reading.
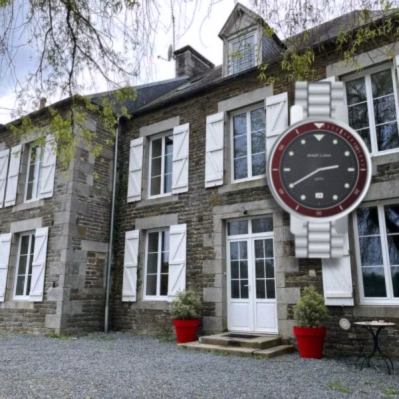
2:40
